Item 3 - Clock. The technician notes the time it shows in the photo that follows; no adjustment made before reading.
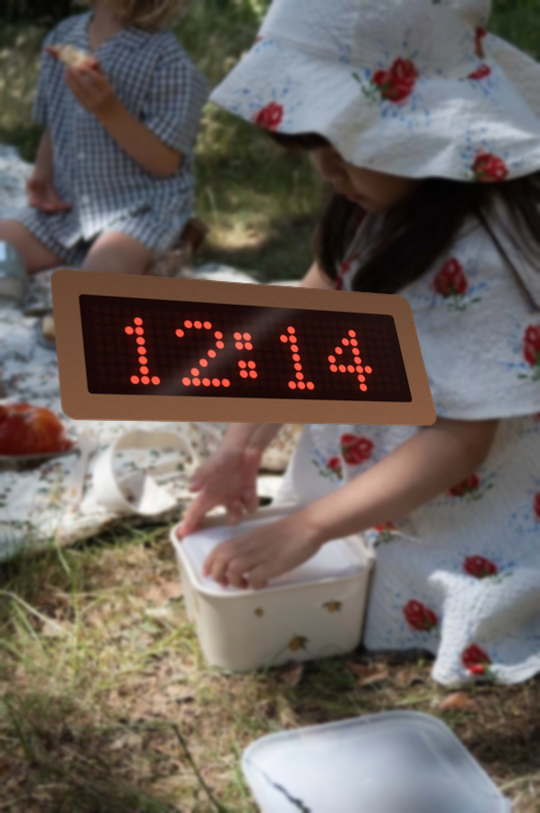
12:14
